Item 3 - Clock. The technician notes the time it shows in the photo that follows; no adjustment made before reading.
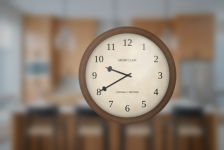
9:40
